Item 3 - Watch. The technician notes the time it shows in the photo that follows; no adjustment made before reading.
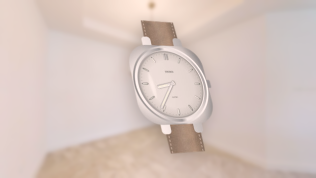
8:36
